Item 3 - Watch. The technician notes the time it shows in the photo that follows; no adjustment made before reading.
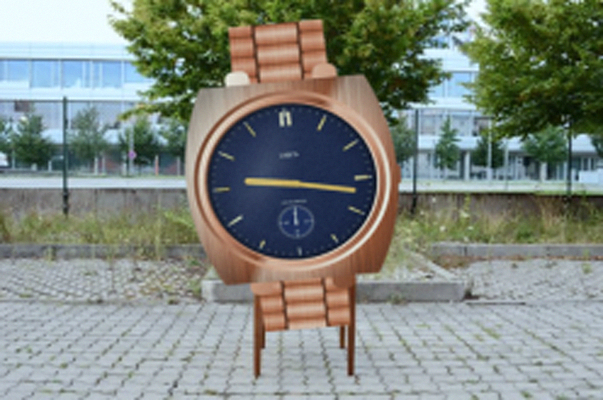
9:17
